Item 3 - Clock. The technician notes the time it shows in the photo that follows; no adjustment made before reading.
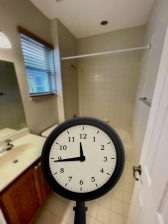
11:44
